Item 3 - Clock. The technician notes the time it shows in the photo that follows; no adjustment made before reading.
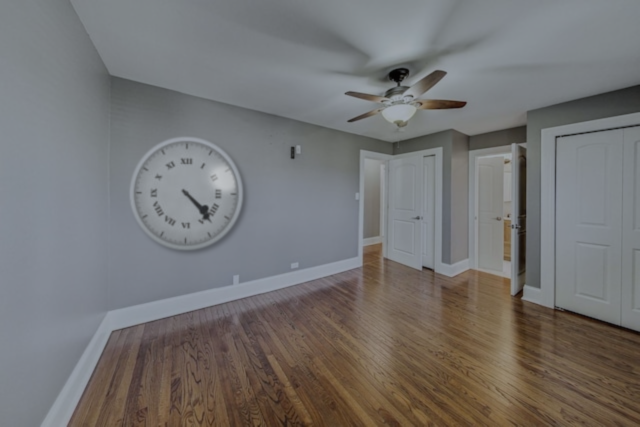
4:23
